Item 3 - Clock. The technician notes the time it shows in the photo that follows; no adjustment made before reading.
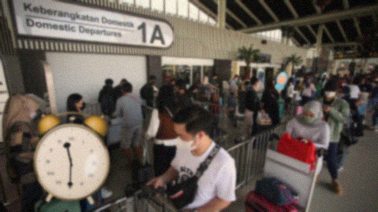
11:30
